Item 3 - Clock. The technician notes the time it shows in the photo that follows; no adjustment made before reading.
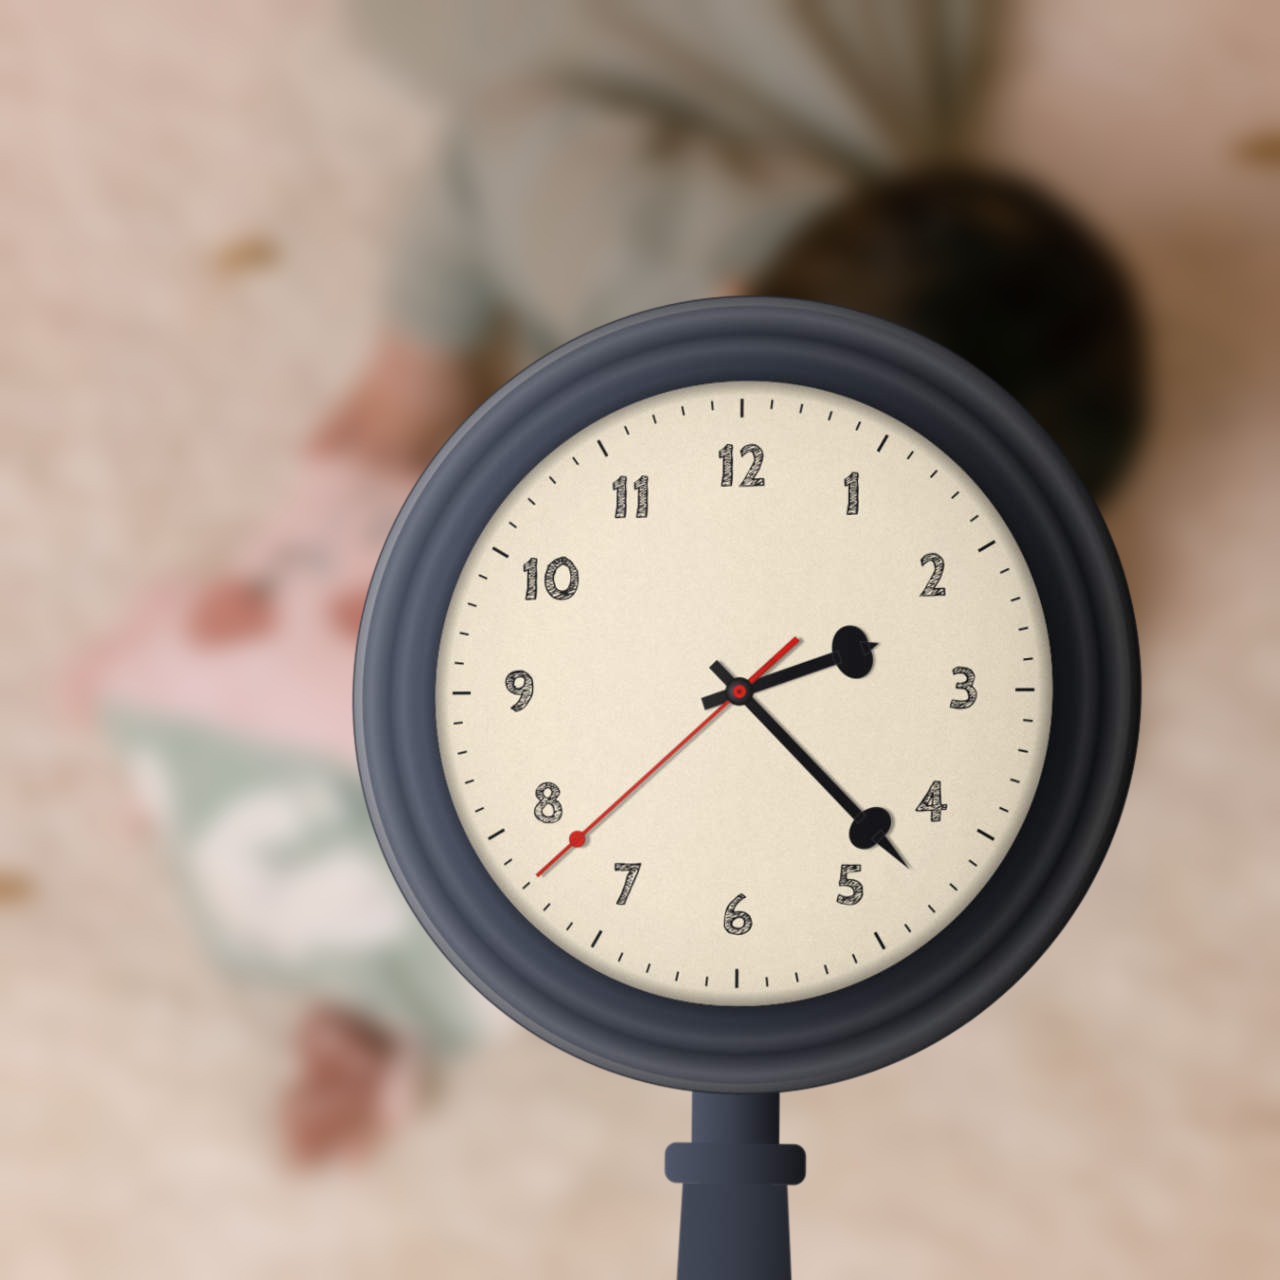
2:22:38
